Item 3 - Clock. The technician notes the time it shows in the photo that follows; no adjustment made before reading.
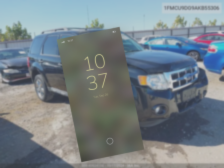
10:37
